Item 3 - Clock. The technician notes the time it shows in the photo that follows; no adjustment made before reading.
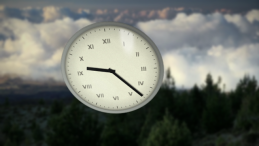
9:23
